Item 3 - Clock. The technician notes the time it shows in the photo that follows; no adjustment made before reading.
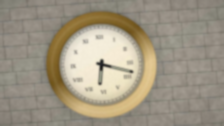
6:18
